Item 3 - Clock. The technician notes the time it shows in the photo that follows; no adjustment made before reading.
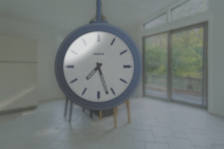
7:27
